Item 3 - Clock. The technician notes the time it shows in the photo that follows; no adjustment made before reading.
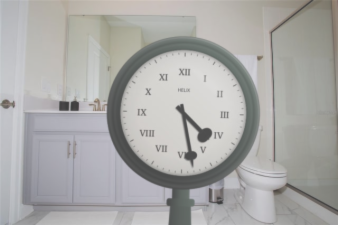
4:28
